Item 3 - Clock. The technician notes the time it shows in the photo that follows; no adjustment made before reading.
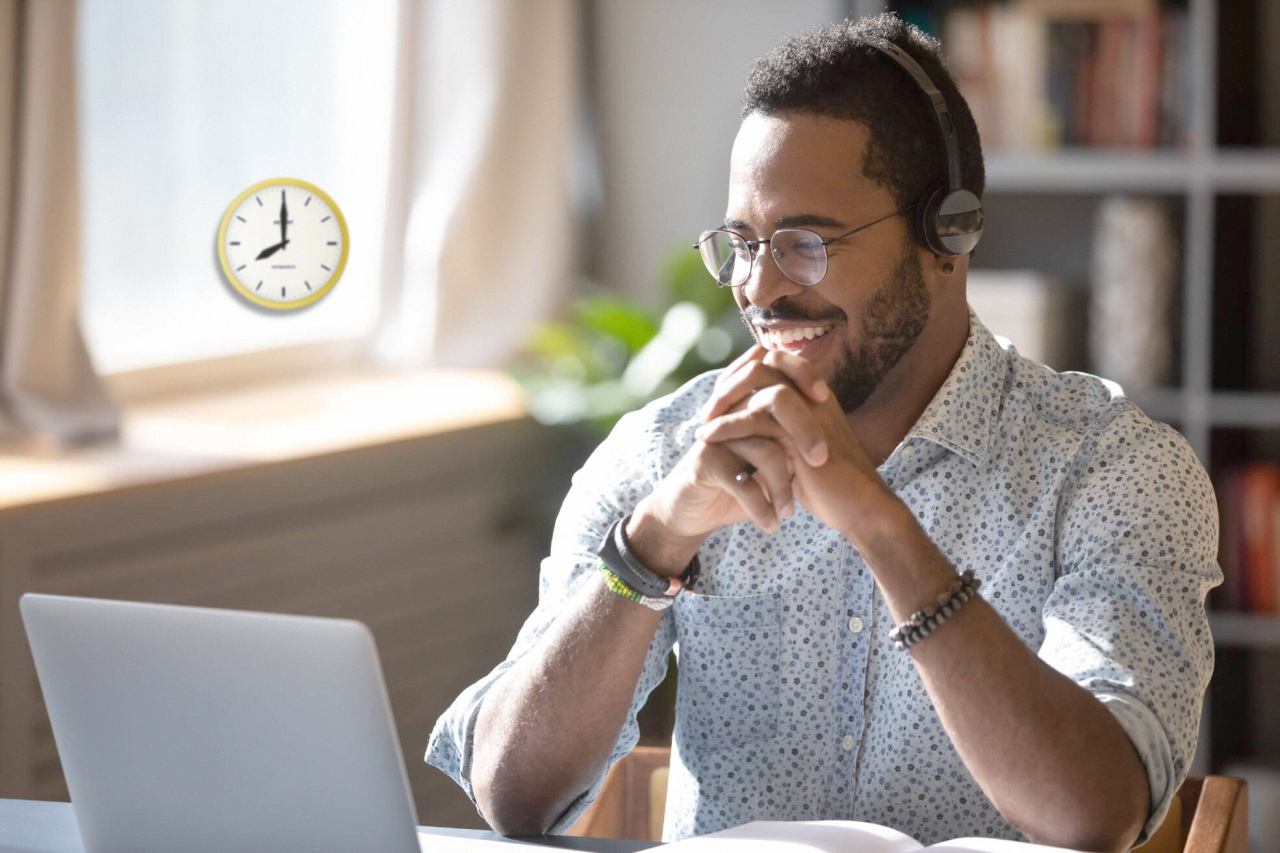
8:00
